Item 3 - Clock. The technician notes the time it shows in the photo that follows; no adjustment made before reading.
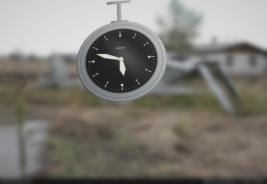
5:48
